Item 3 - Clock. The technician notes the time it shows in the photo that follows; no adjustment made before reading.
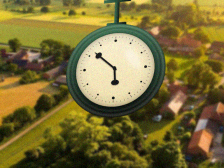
5:52
